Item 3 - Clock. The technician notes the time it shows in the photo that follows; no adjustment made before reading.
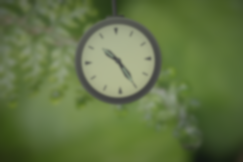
10:25
